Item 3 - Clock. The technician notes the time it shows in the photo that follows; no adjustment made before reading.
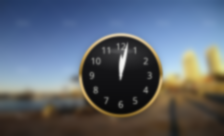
12:02
